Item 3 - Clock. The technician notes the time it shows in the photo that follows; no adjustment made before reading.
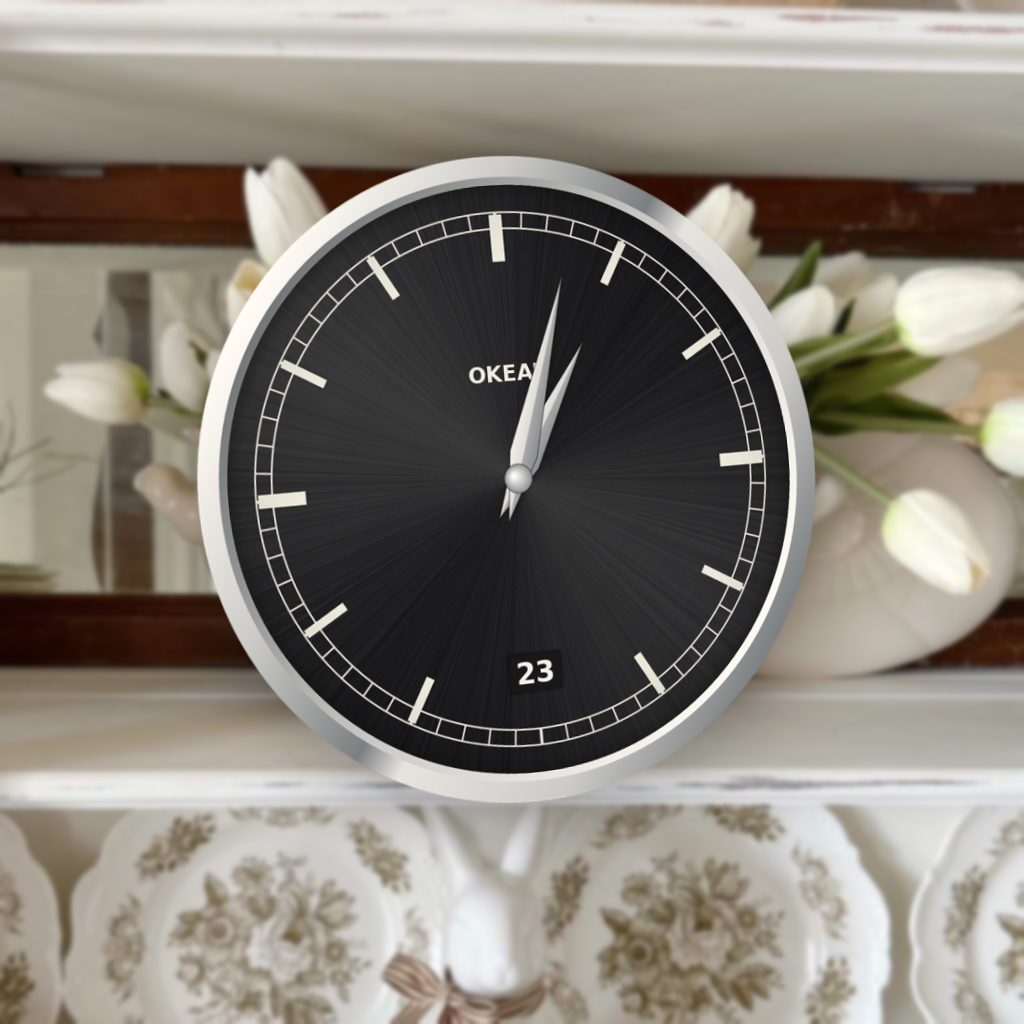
1:03
